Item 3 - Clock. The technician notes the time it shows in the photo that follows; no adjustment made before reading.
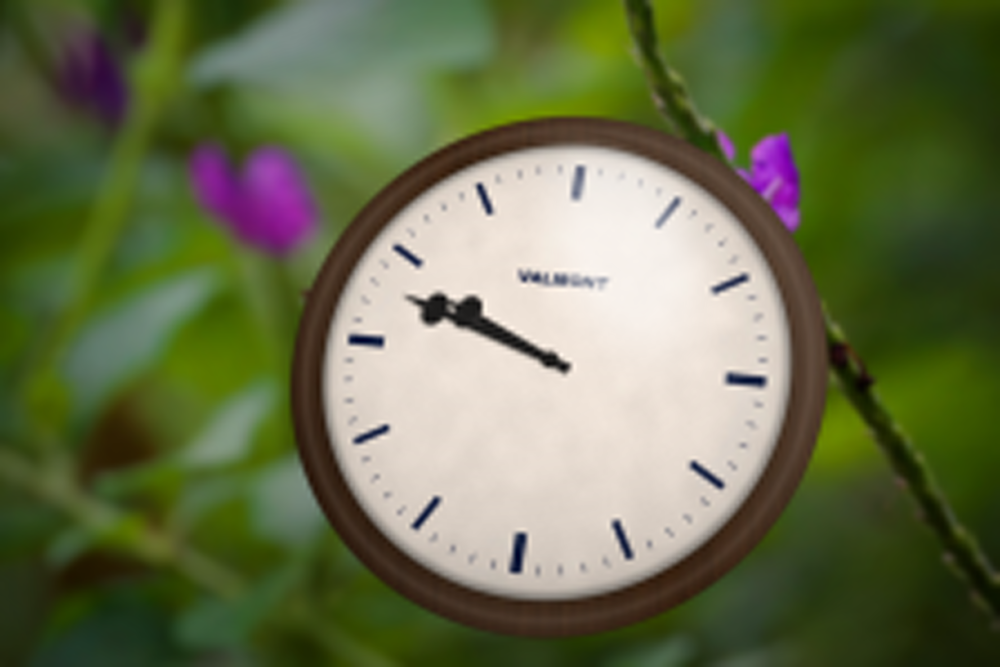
9:48
